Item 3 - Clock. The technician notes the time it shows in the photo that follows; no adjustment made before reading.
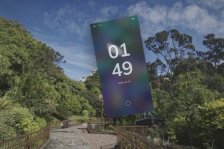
1:49
